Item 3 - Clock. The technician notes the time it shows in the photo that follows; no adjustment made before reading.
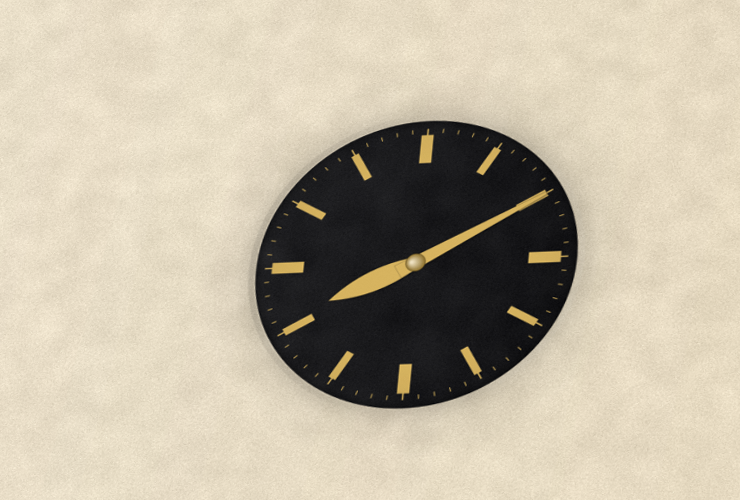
8:10
